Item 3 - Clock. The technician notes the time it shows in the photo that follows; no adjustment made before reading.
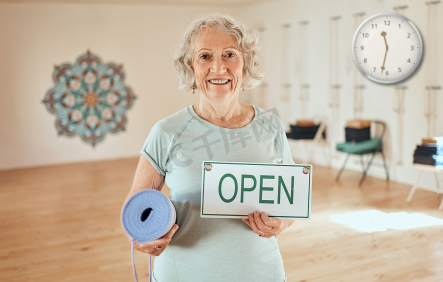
11:32
